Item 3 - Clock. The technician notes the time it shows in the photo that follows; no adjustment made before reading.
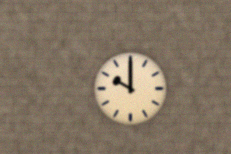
10:00
